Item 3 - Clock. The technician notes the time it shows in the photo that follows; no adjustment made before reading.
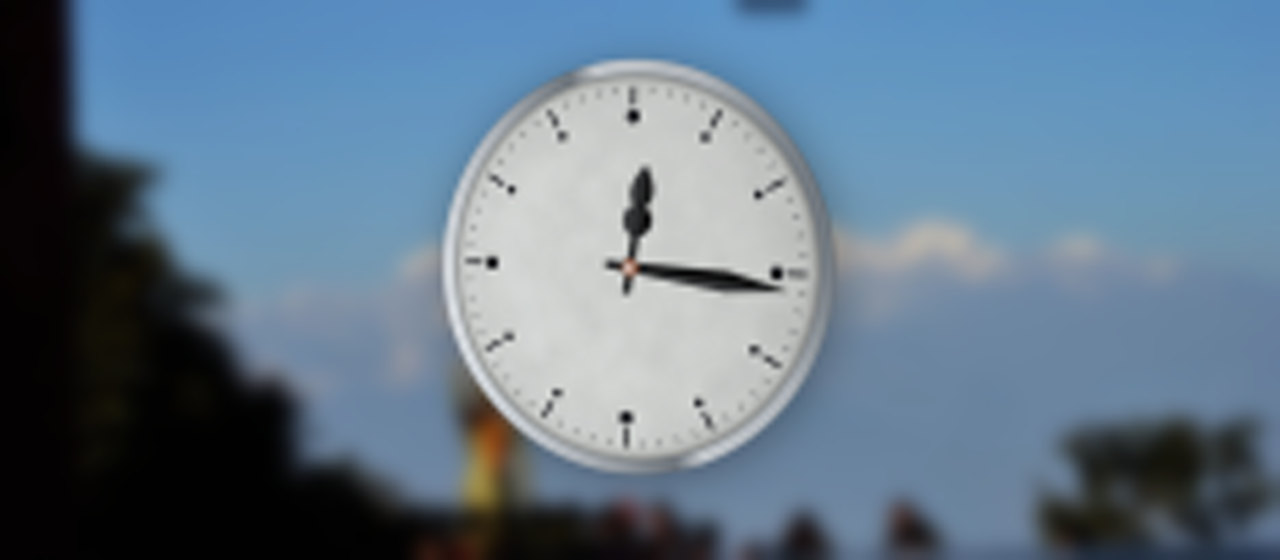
12:16
